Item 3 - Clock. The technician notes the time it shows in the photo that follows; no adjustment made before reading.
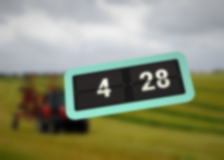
4:28
